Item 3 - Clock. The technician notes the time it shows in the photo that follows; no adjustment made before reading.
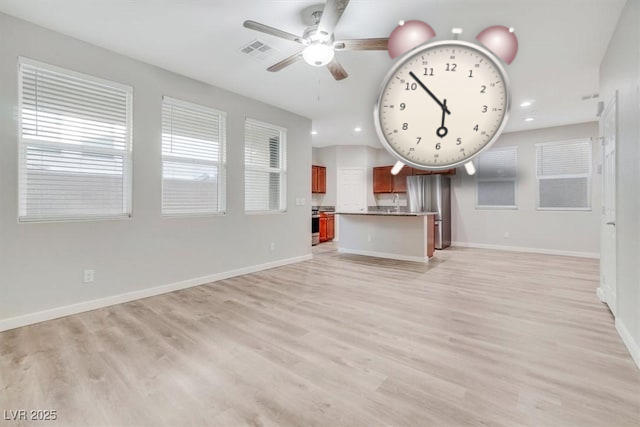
5:52
